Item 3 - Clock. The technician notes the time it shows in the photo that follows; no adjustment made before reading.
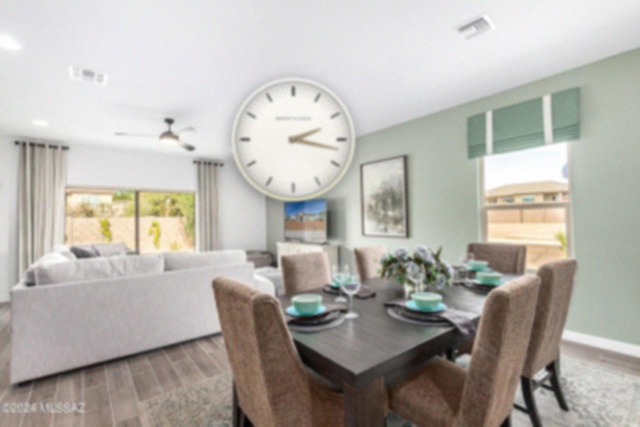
2:17
